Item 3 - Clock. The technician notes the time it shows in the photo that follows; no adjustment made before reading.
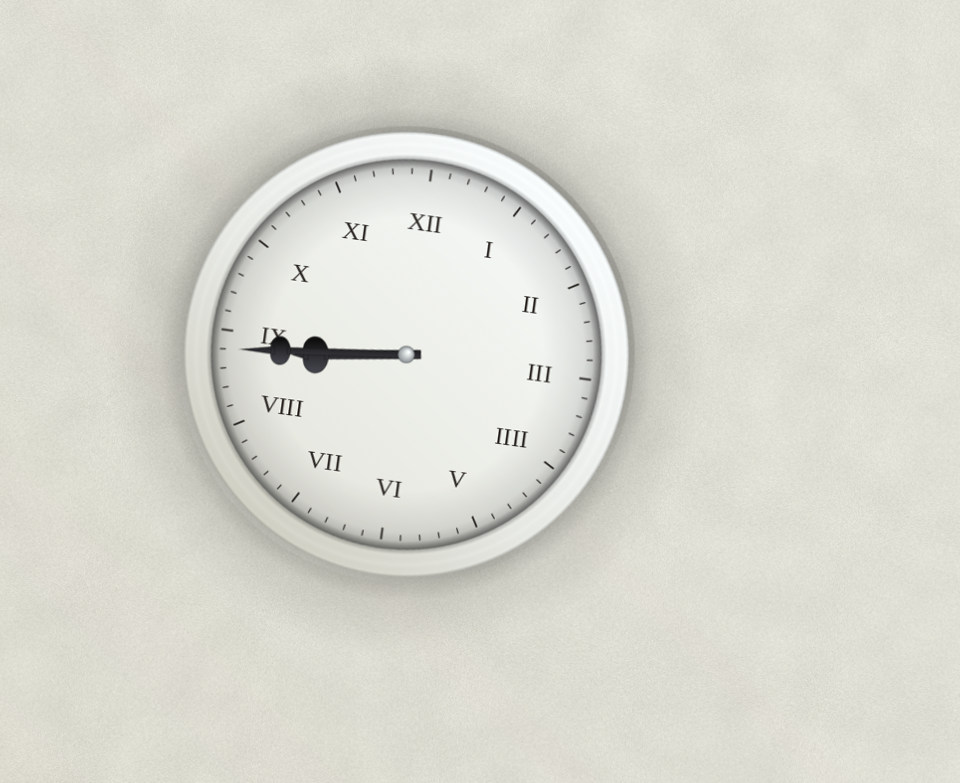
8:44
